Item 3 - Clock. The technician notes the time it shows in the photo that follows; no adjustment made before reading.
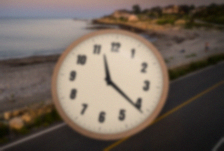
11:21
